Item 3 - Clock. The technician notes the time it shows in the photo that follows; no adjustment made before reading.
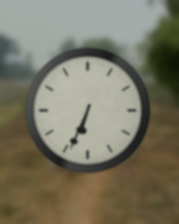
6:34
